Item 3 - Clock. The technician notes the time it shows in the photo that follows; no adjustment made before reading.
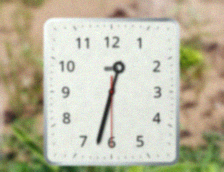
12:32:30
